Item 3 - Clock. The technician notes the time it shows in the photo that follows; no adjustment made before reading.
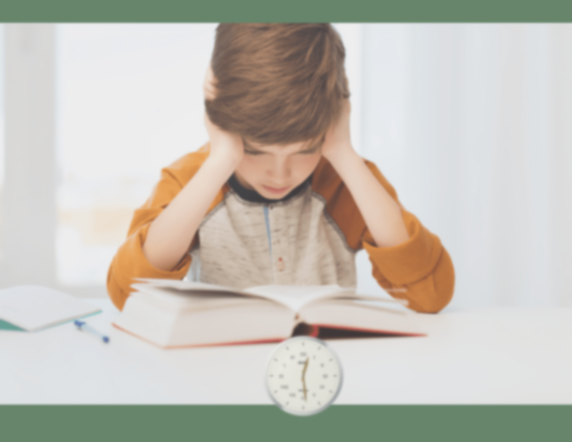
12:29
